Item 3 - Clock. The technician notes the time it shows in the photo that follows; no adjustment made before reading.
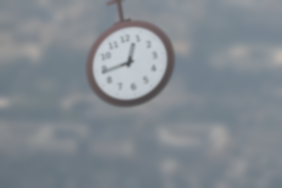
12:44
